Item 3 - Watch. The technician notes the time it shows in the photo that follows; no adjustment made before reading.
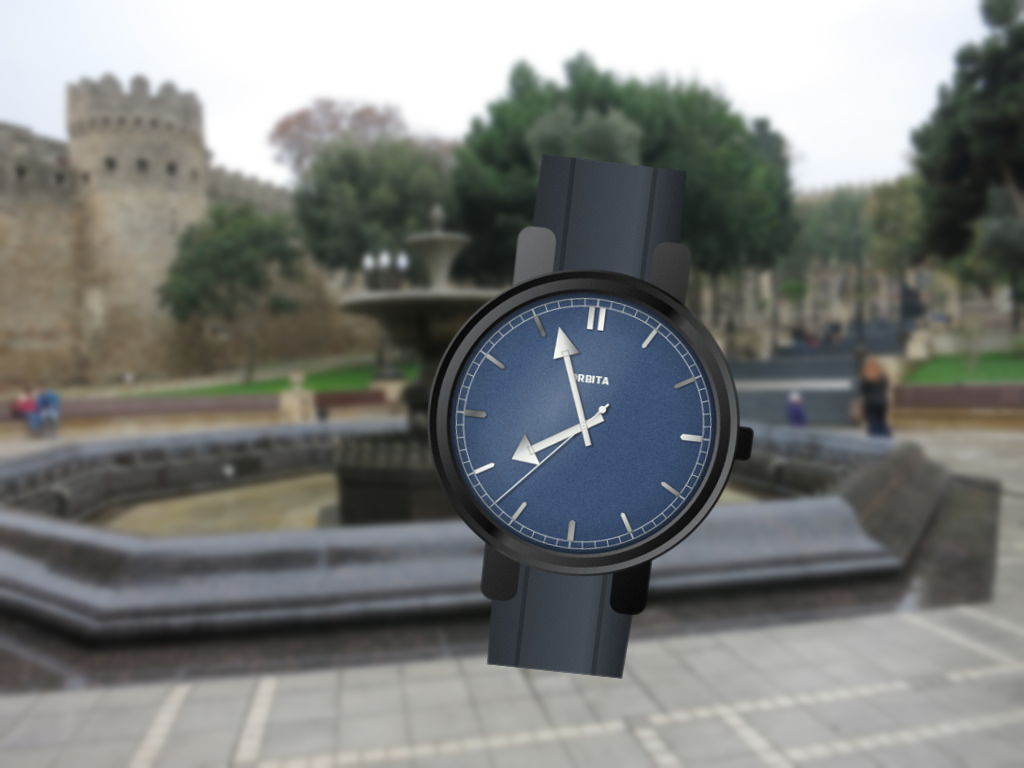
7:56:37
